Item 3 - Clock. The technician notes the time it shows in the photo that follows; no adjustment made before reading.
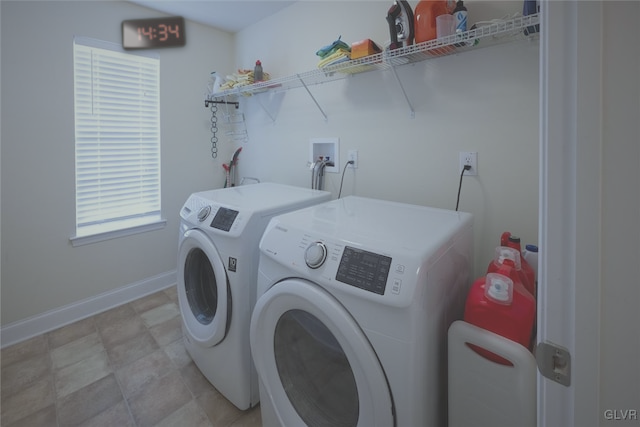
14:34
